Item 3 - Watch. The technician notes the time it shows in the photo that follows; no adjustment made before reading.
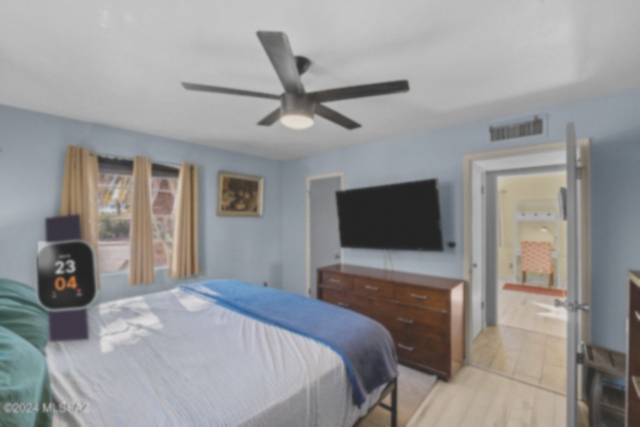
23:04
